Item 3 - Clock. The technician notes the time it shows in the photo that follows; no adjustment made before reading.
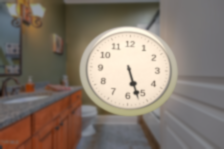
5:27
